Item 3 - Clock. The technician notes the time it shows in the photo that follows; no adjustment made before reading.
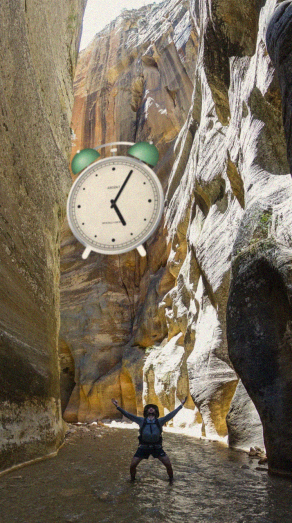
5:05
